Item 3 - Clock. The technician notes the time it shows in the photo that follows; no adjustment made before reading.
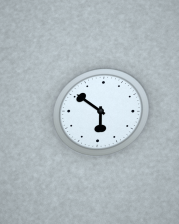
5:51
